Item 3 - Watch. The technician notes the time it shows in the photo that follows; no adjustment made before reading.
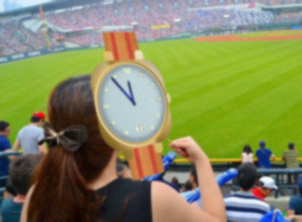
11:54
